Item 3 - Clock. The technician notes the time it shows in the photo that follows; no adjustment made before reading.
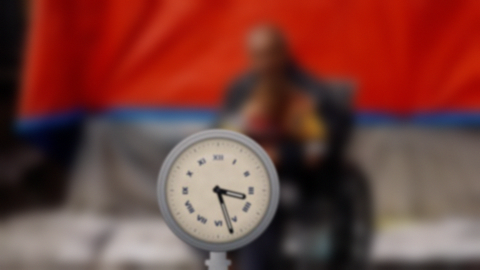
3:27
